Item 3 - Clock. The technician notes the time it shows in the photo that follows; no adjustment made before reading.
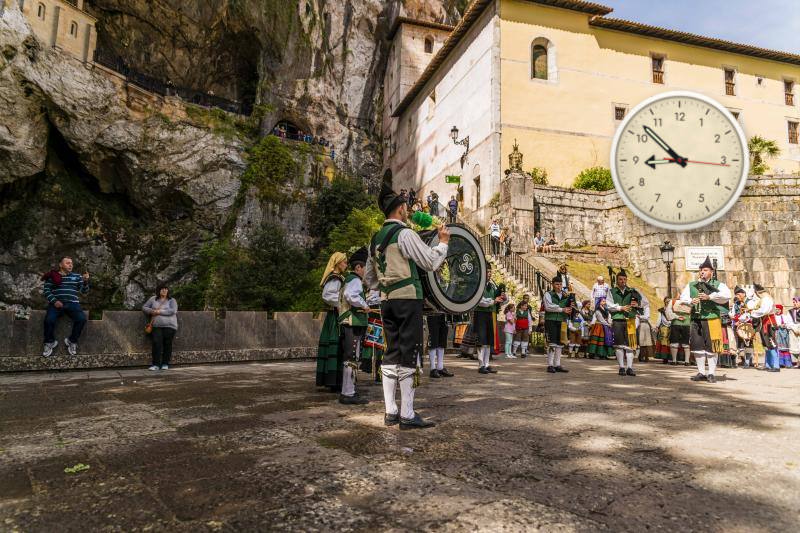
8:52:16
